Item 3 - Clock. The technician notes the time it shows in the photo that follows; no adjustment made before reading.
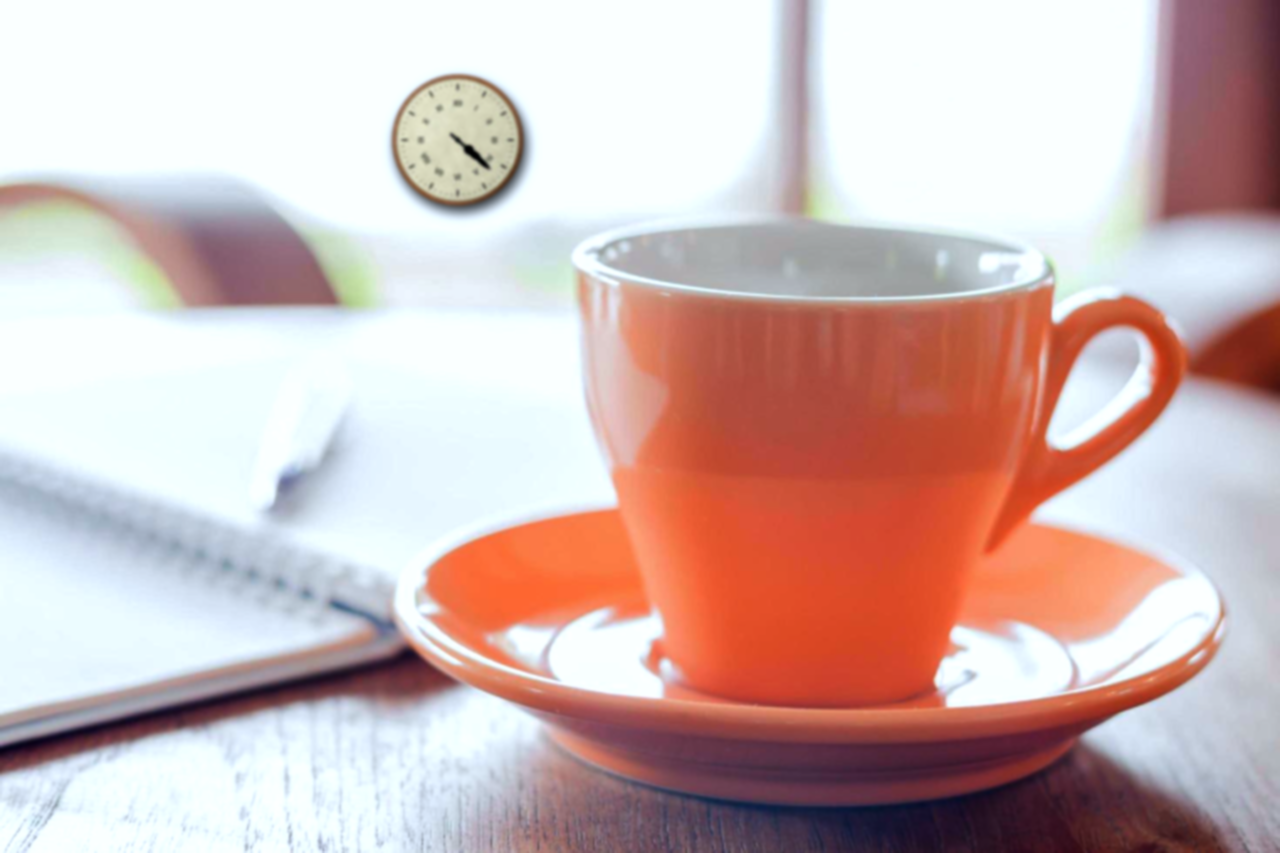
4:22
